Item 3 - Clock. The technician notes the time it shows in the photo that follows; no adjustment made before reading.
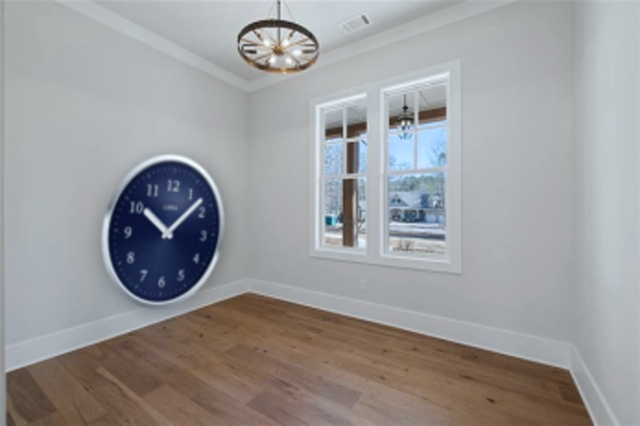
10:08
